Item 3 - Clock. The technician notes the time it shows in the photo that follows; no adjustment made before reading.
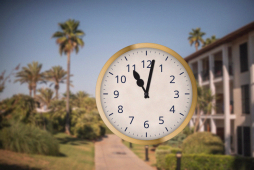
11:02
